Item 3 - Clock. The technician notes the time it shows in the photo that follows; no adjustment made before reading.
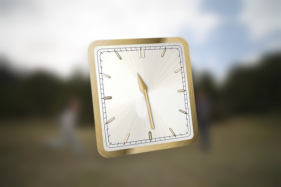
11:29
